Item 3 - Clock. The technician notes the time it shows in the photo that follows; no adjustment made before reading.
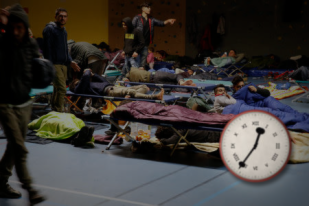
12:36
